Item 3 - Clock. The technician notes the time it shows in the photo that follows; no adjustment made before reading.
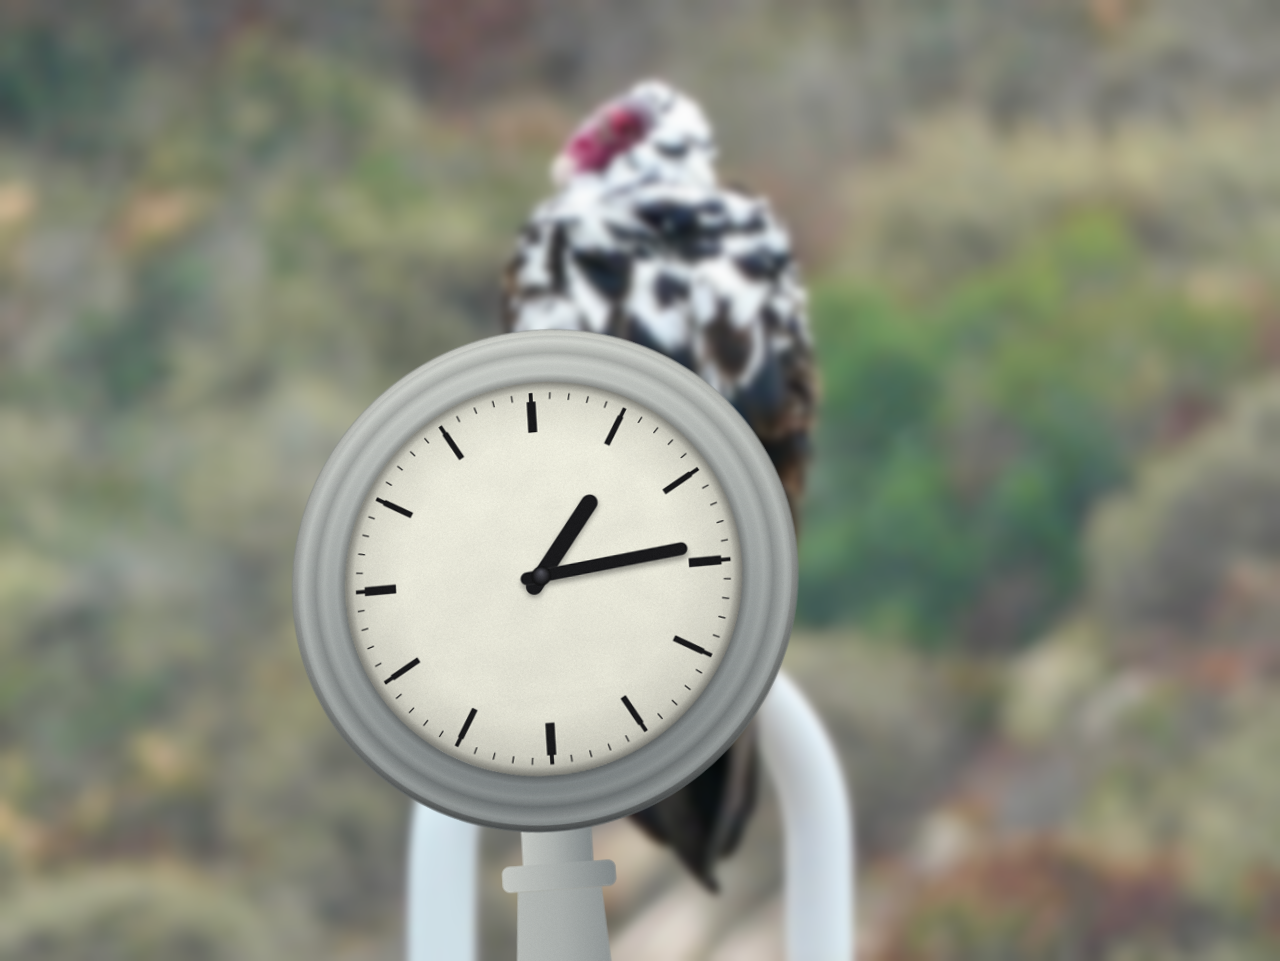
1:14
